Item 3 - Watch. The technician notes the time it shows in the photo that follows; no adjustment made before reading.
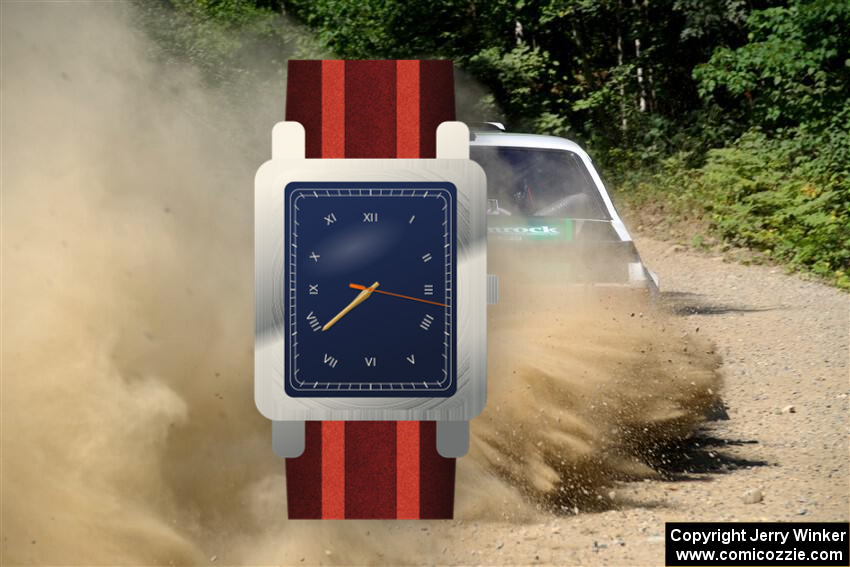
7:38:17
